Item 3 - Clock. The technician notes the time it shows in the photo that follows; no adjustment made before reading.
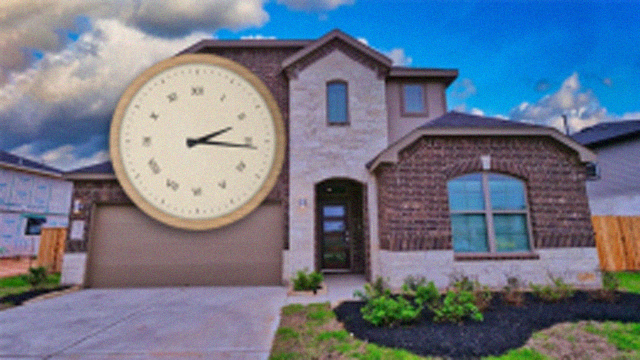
2:16
